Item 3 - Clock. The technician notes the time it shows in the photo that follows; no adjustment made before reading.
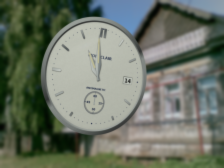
10:59
